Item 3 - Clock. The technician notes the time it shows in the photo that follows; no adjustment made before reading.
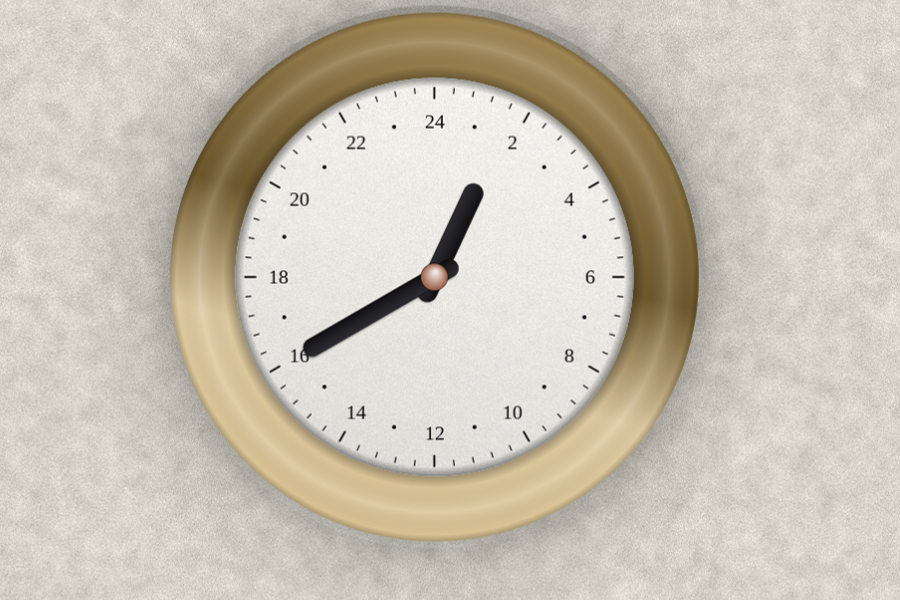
1:40
